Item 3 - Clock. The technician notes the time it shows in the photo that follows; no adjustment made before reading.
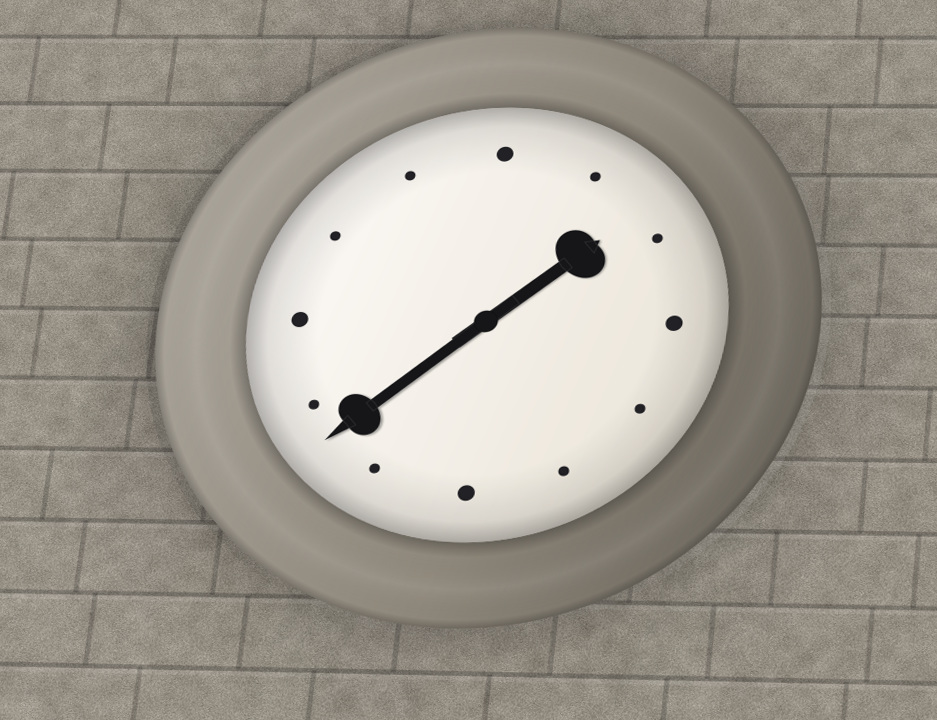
1:38
